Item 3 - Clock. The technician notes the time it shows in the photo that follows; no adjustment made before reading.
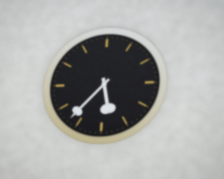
5:37
